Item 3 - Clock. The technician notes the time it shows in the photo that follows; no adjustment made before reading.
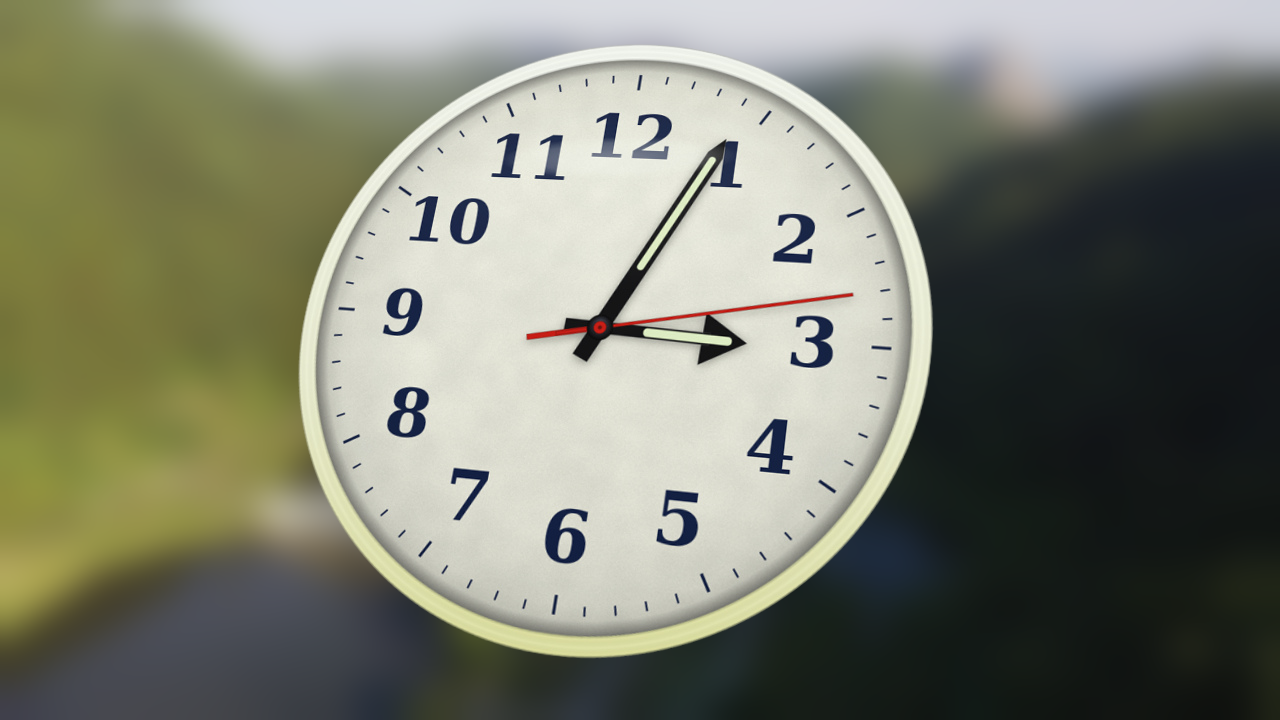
3:04:13
